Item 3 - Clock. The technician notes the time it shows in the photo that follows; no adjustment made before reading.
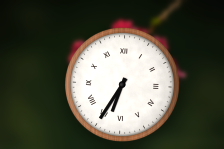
6:35
